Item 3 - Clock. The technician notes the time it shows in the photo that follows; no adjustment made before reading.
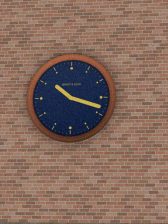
10:18
